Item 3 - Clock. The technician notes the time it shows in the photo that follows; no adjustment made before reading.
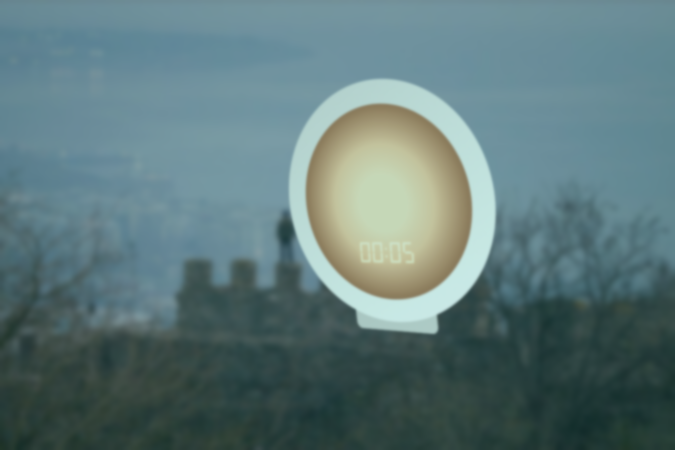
0:05
